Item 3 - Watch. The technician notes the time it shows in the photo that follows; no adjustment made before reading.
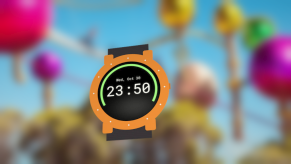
23:50
